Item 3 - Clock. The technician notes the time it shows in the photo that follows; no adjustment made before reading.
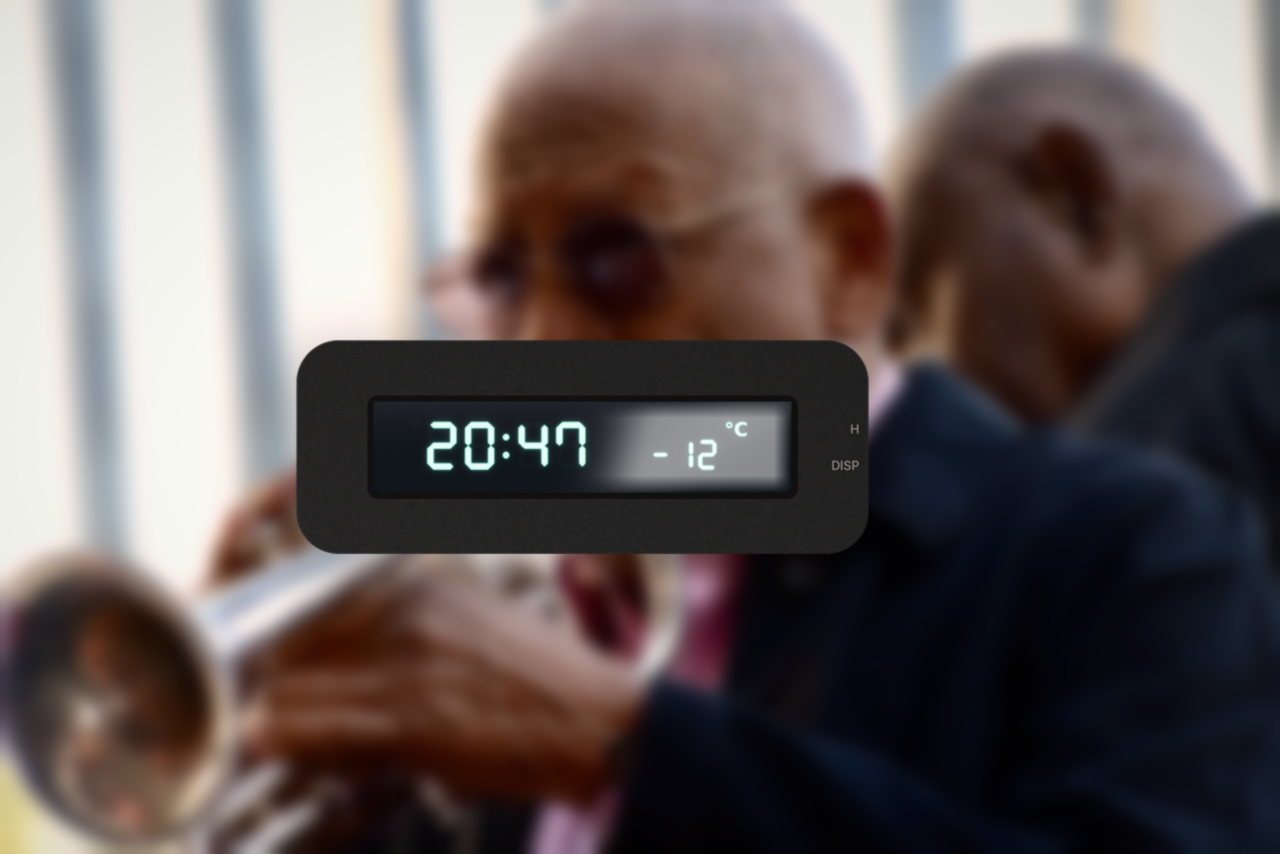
20:47
